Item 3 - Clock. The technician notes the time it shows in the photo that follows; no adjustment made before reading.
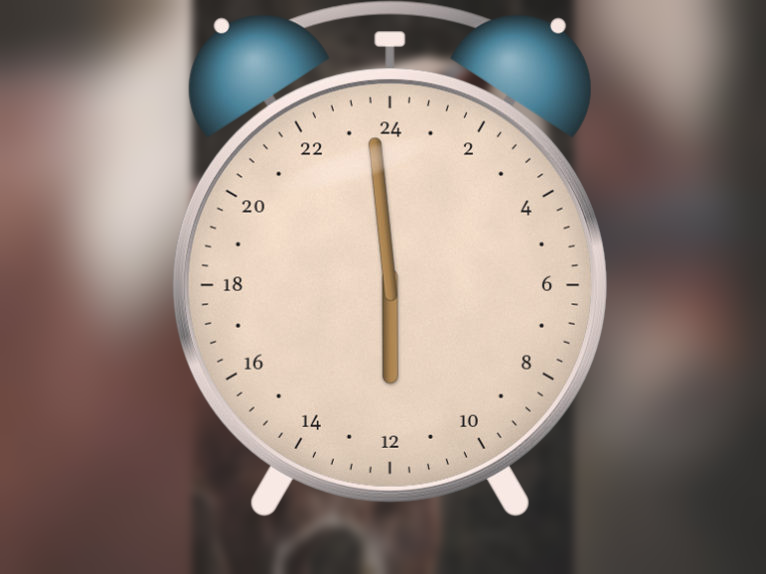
11:59
